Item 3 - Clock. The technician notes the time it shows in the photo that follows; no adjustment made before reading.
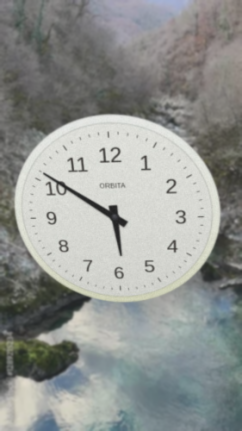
5:51
